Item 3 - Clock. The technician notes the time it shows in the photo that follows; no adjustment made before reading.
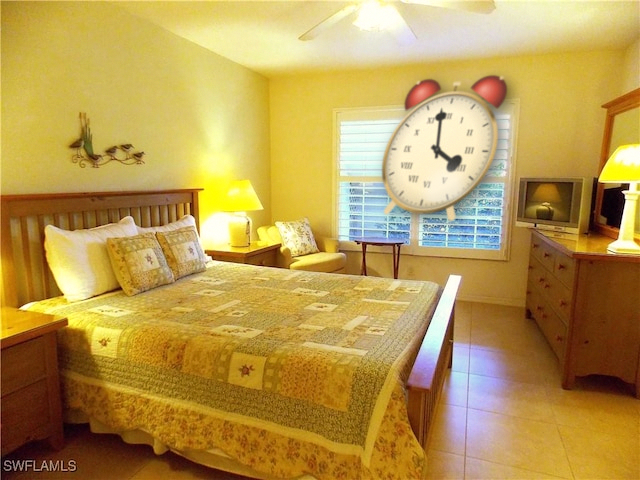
3:58
